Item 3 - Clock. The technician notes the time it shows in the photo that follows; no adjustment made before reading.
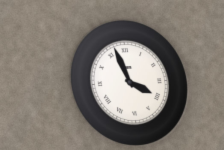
3:57
